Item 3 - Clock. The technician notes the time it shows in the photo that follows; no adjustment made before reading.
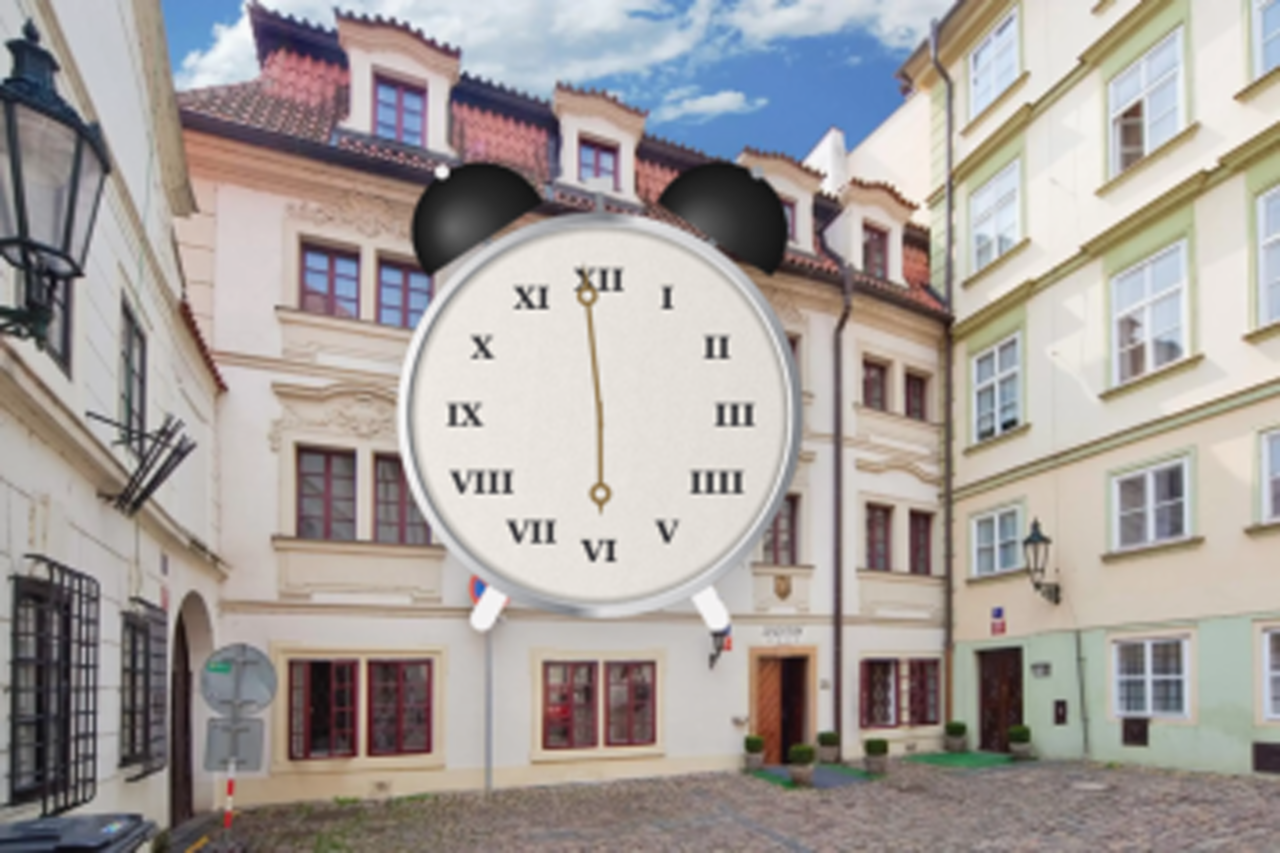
5:59
